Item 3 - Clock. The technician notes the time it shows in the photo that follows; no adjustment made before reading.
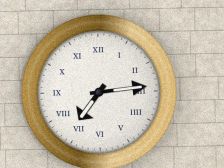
7:14
